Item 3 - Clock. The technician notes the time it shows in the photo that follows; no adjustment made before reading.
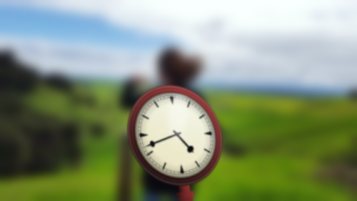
4:42
